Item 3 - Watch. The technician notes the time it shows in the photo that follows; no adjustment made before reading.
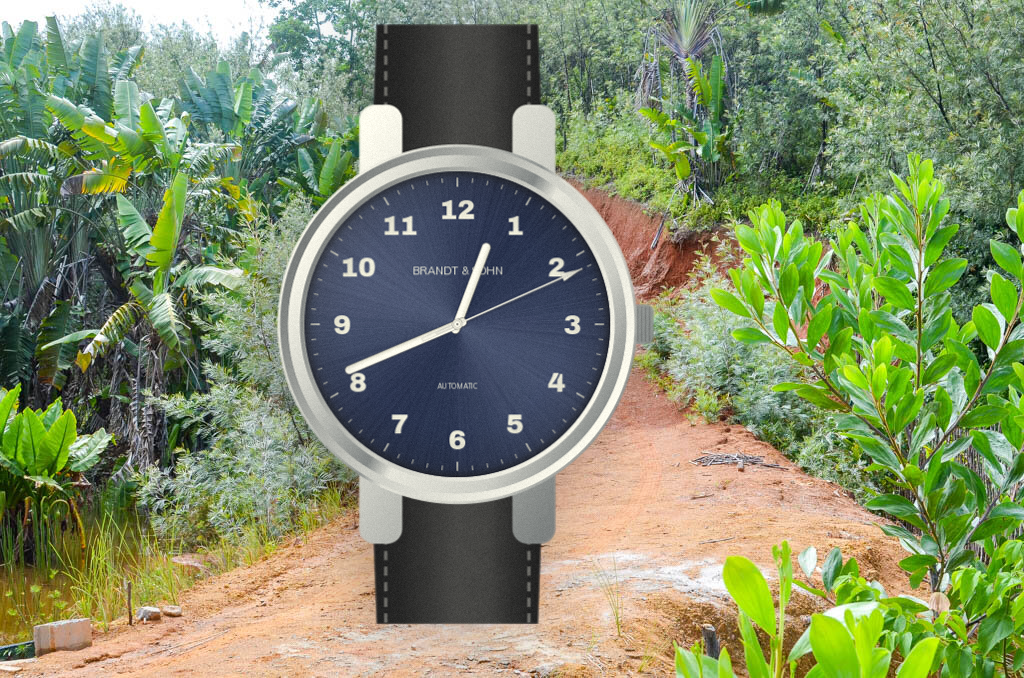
12:41:11
